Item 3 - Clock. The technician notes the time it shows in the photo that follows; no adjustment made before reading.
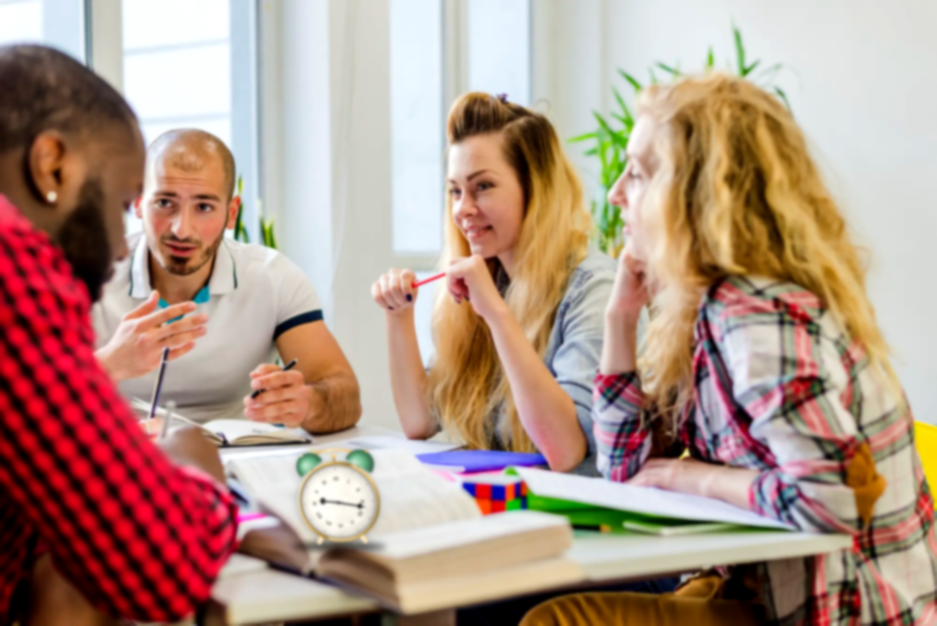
9:17
